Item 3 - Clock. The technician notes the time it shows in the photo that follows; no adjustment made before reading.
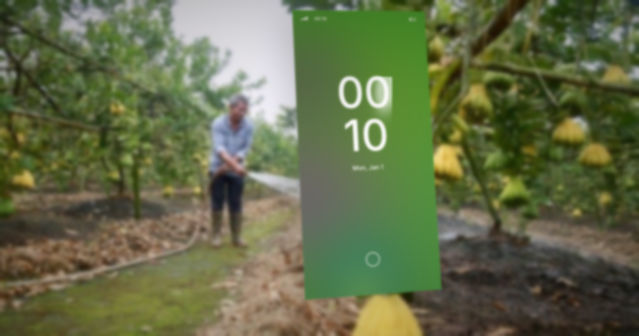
0:10
